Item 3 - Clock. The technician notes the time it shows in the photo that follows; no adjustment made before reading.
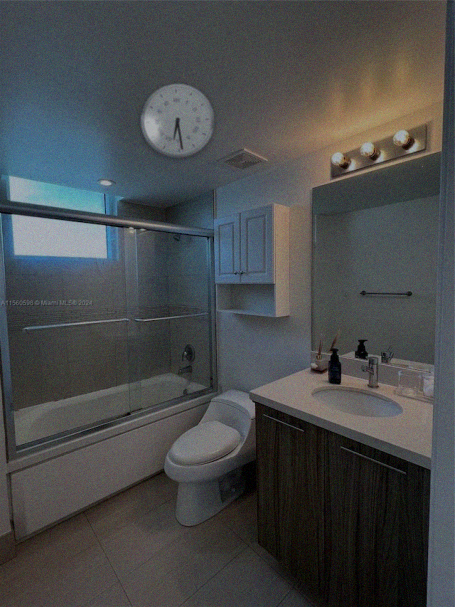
6:29
